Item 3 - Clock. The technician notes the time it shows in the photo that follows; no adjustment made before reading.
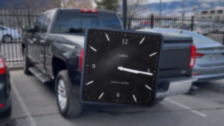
3:16
